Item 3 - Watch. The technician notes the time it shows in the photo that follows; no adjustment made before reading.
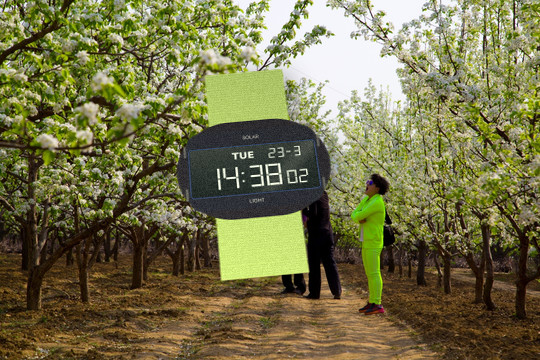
14:38:02
